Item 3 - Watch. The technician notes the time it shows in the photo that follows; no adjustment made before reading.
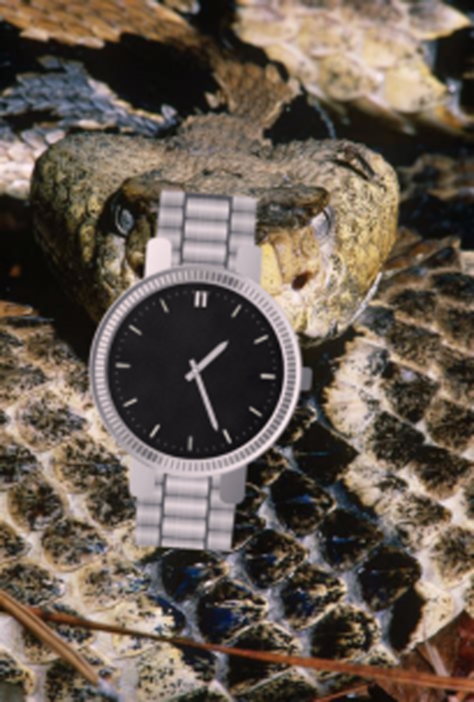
1:26
